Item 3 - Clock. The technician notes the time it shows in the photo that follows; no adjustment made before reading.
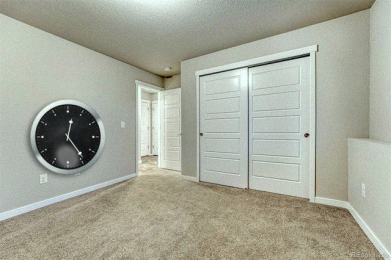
12:24
